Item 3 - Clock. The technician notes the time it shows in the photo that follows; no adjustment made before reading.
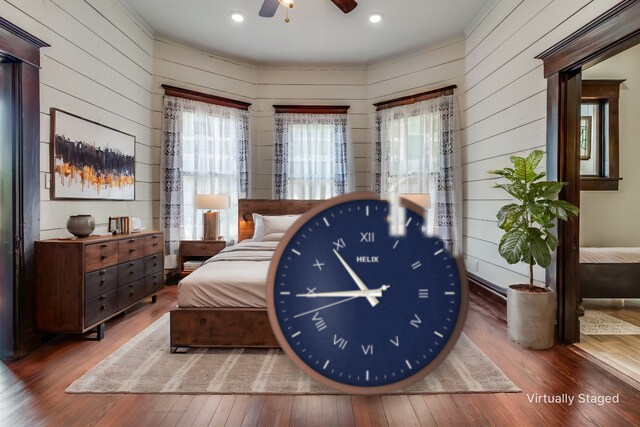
10:44:42
